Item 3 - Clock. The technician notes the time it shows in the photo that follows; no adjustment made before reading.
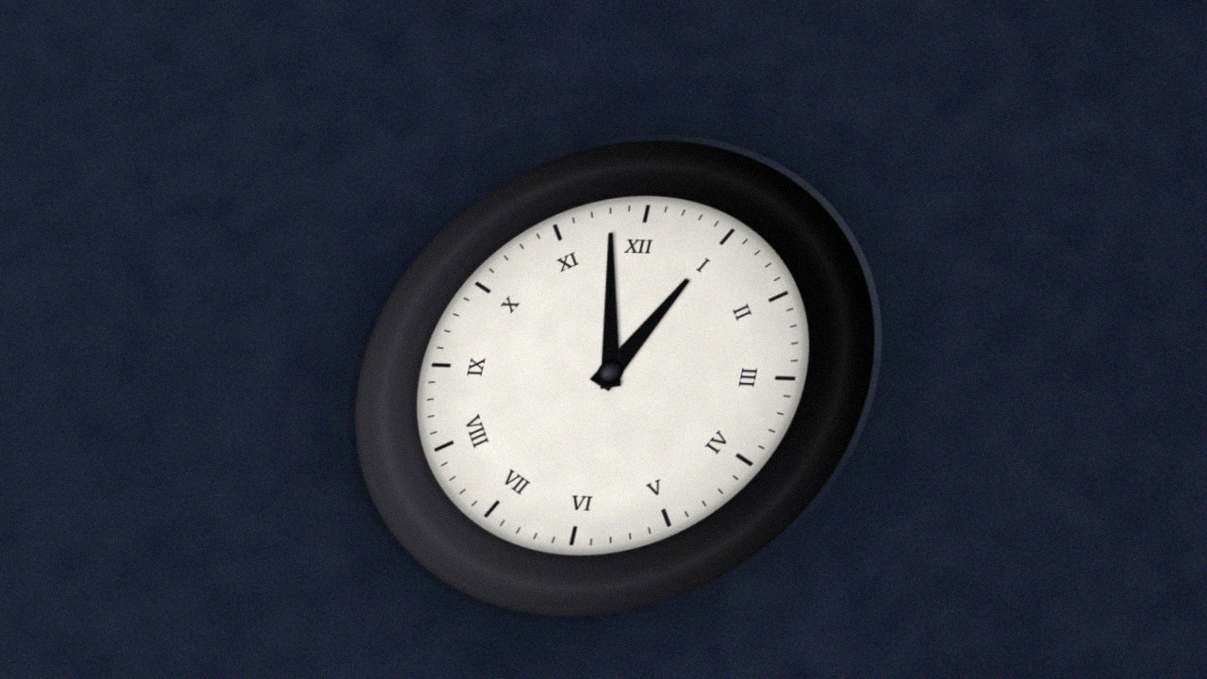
12:58
